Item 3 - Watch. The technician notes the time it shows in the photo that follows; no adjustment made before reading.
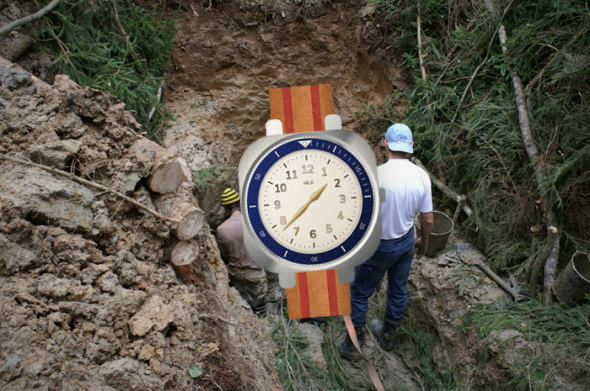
1:38
